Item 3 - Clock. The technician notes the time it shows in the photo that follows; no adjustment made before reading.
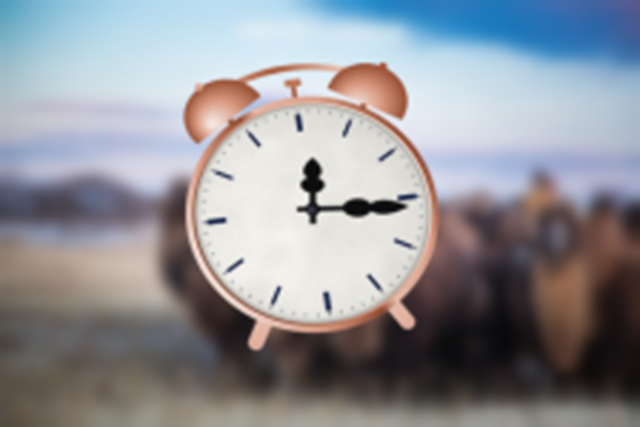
12:16
